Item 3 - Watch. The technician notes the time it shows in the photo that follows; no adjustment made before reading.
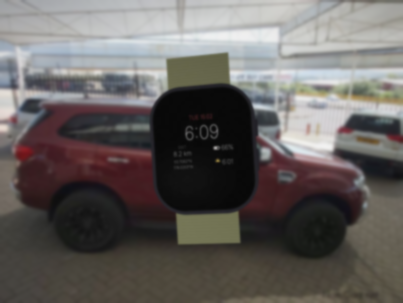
6:09
